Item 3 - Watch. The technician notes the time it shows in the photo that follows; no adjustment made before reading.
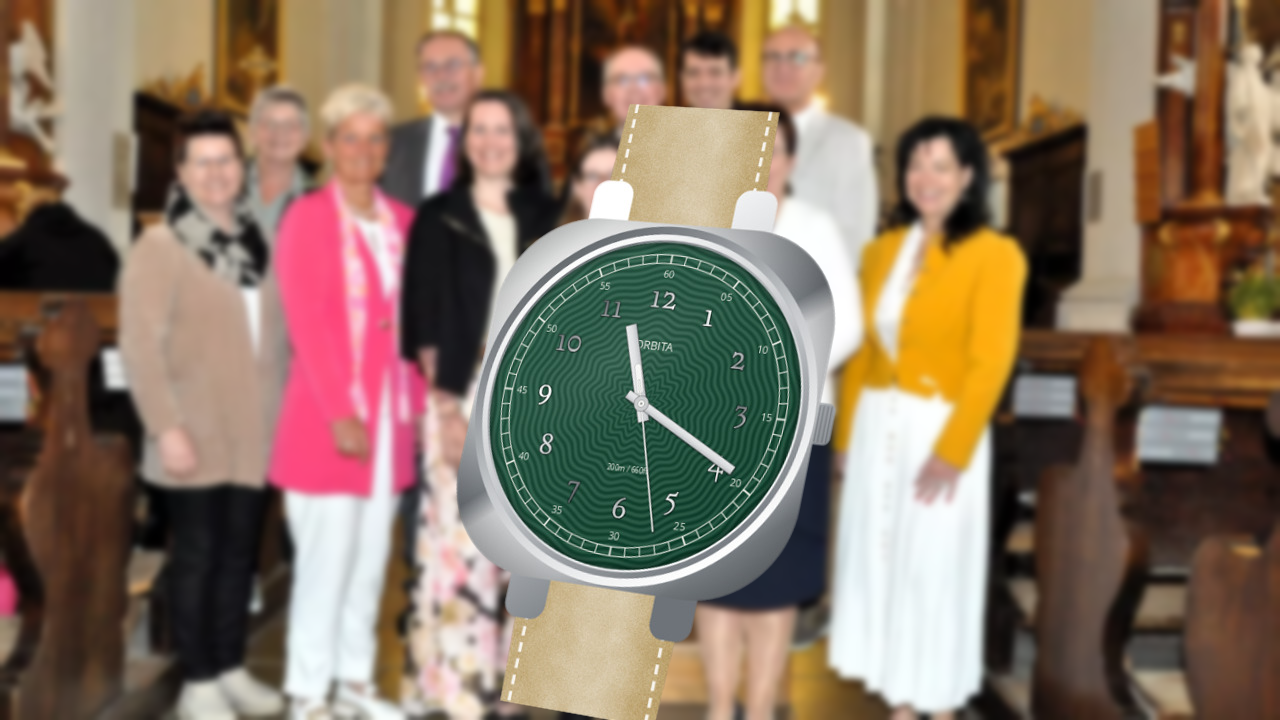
11:19:27
